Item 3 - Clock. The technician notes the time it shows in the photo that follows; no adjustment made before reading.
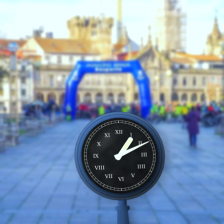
1:11
